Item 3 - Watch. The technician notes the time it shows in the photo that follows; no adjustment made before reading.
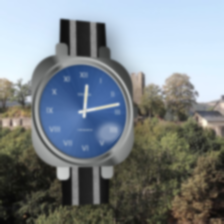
12:13
